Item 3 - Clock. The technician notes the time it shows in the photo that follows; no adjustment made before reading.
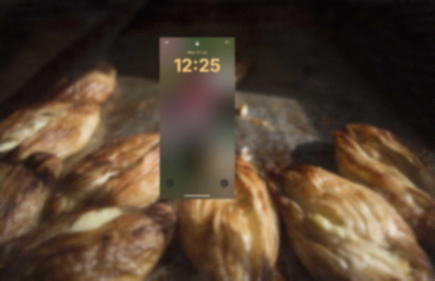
12:25
